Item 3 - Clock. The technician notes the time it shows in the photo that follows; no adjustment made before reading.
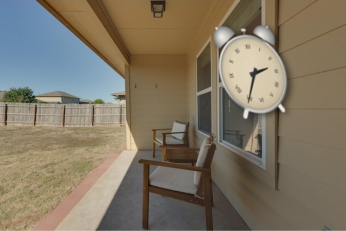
2:35
